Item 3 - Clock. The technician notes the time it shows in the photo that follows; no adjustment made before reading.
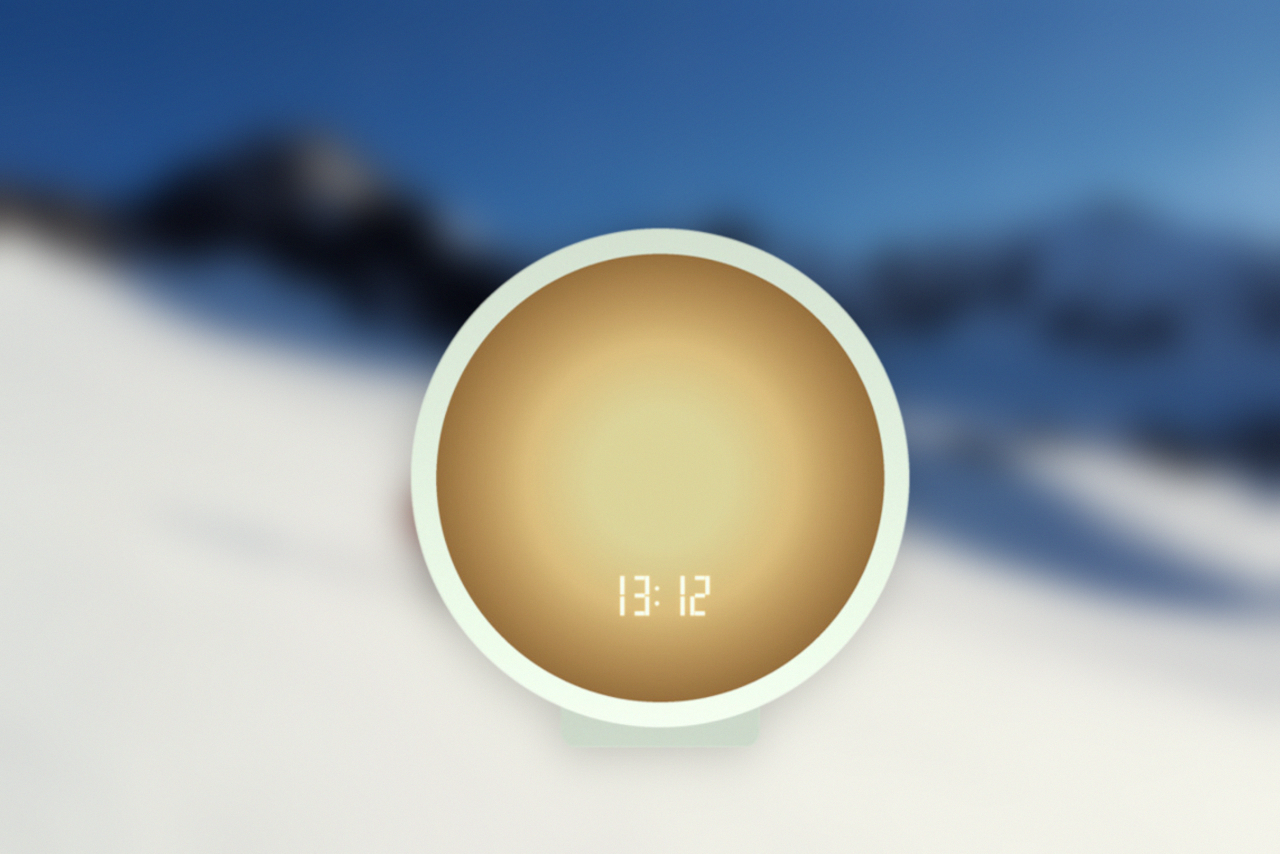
13:12
